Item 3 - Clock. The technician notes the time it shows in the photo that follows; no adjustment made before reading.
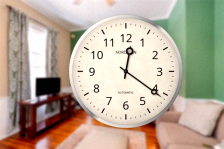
12:21
